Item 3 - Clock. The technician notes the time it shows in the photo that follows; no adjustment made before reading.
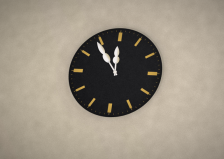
11:54
